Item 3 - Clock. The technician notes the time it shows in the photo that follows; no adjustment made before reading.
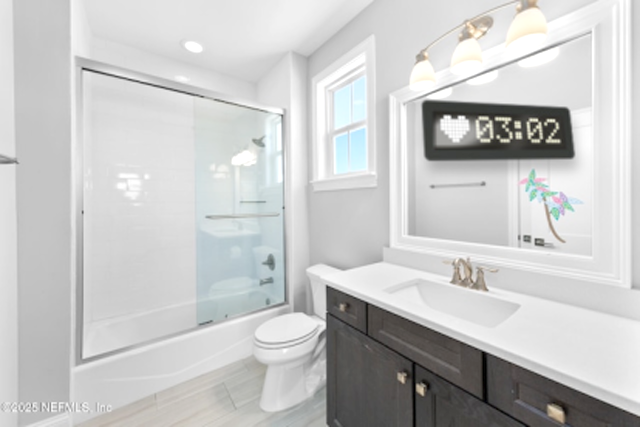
3:02
